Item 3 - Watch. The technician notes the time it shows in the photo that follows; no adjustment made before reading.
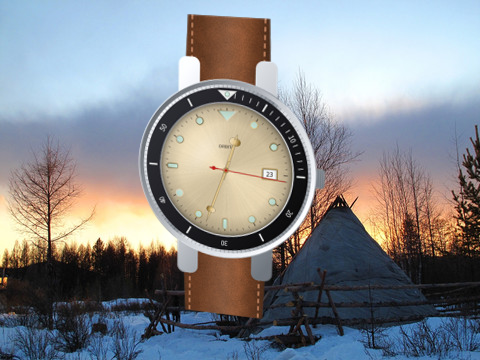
12:33:16
